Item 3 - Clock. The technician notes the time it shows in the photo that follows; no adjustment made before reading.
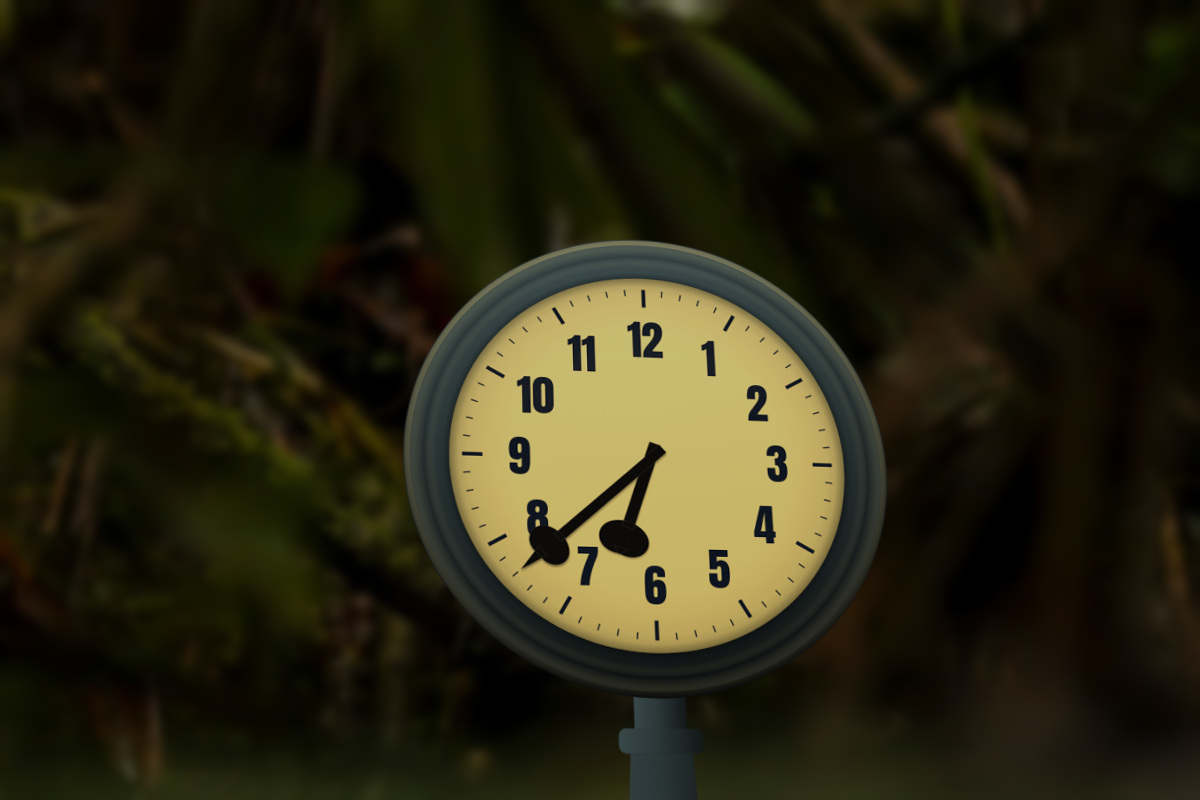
6:38
